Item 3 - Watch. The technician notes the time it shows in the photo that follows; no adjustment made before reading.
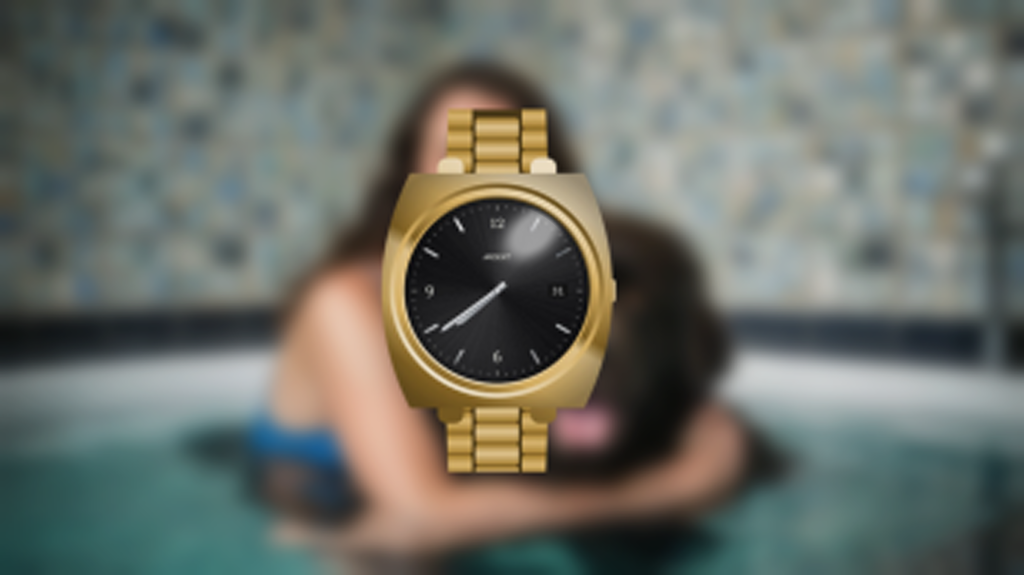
7:39
